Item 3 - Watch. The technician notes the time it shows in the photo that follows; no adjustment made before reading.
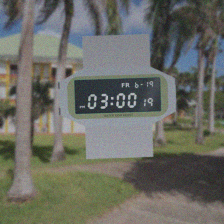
3:00:19
